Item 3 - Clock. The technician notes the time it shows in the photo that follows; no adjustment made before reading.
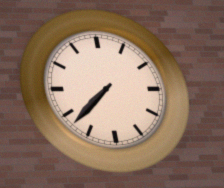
7:38
